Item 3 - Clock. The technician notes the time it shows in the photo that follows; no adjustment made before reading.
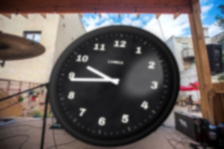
9:44
